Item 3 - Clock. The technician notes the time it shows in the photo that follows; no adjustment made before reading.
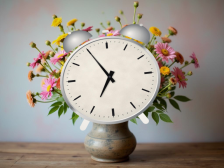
6:55
